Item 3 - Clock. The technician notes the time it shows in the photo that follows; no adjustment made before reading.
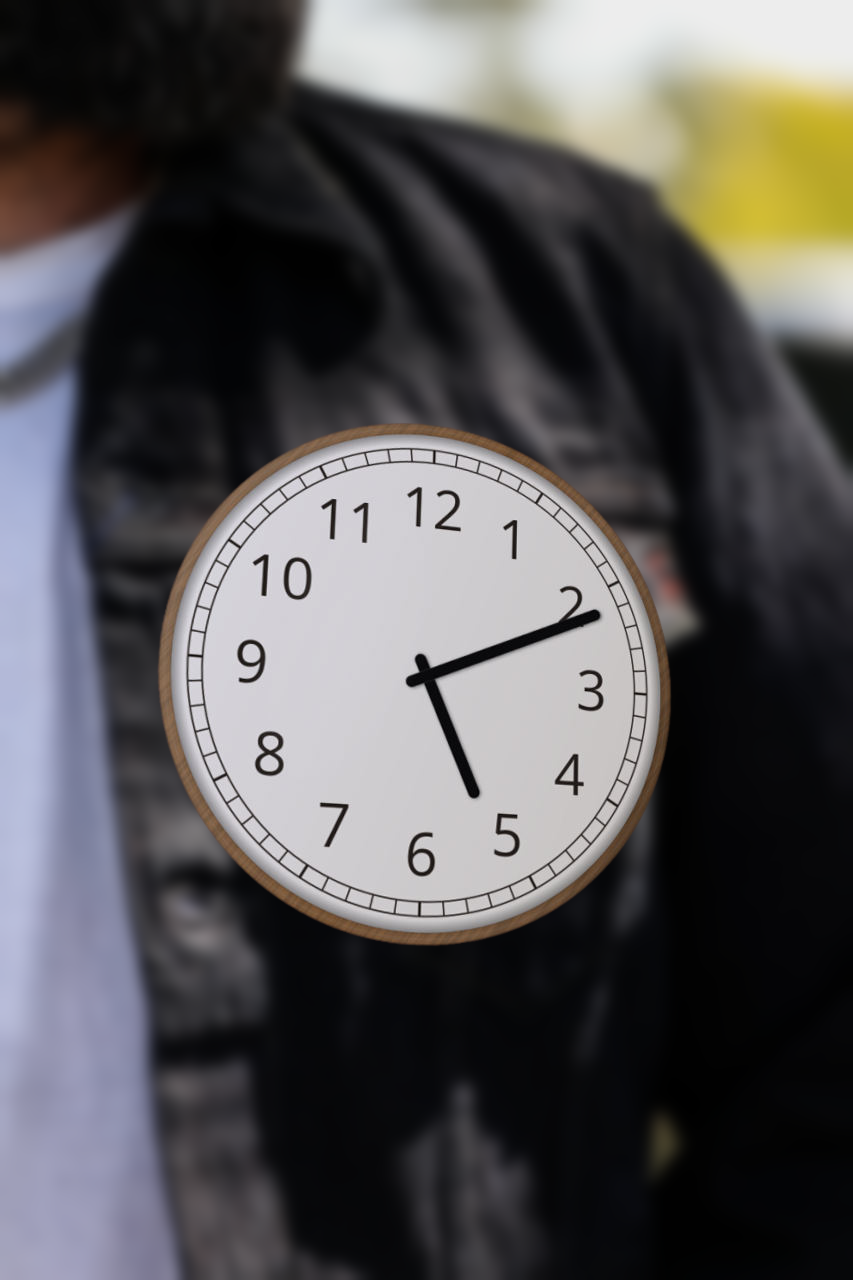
5:11
